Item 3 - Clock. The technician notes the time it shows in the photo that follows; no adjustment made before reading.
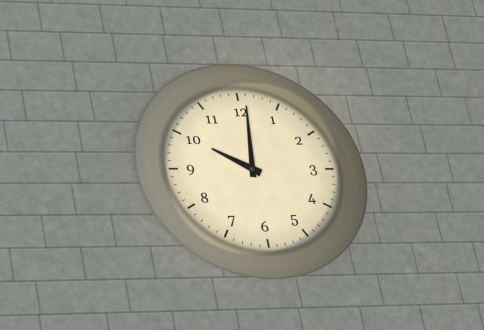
10:01
